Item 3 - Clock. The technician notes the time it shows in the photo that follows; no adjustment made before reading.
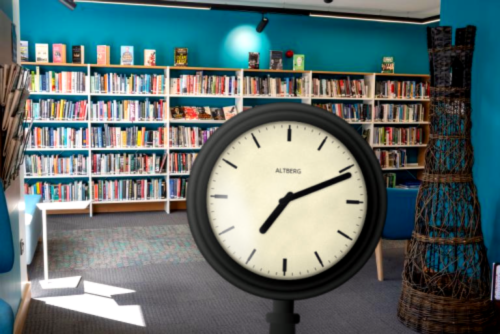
7:11
